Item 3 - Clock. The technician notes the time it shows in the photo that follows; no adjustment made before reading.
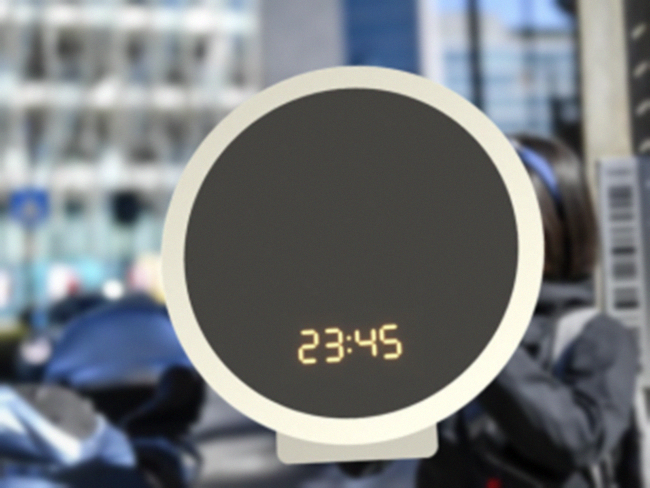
23:45
